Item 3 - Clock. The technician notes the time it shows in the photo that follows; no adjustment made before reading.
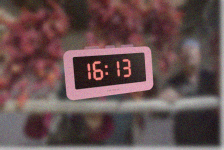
16:13
